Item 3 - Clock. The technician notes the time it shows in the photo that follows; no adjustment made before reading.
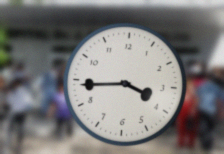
3:44
